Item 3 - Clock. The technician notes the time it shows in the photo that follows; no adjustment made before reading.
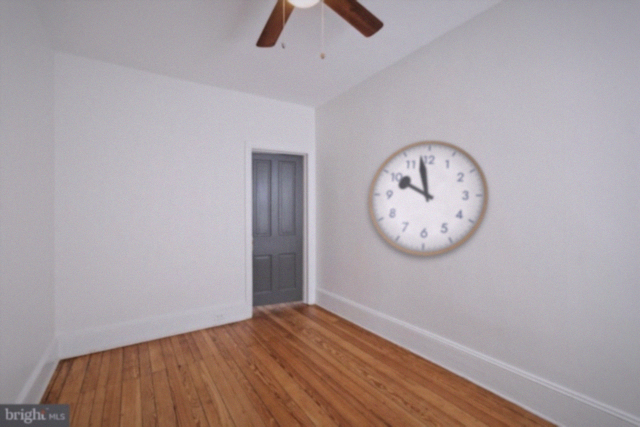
9:58
